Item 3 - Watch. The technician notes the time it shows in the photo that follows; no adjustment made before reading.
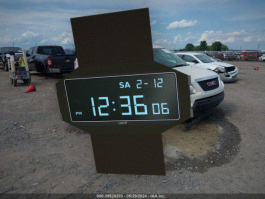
12:36:06
